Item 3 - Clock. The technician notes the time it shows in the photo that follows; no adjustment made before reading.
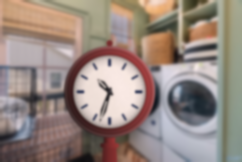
10:33
